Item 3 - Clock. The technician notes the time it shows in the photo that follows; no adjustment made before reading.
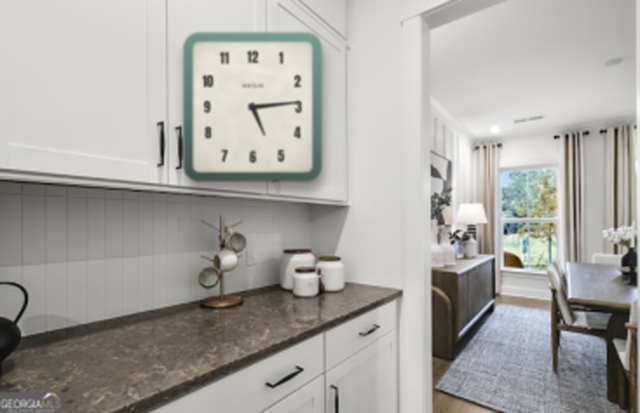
5:14
